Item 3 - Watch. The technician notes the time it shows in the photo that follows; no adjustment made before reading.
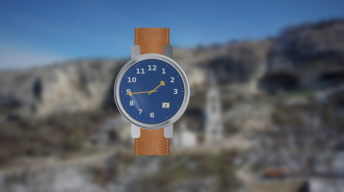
1:44
